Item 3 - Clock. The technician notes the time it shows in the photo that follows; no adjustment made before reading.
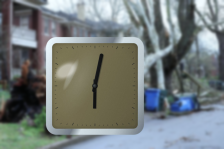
6:02
